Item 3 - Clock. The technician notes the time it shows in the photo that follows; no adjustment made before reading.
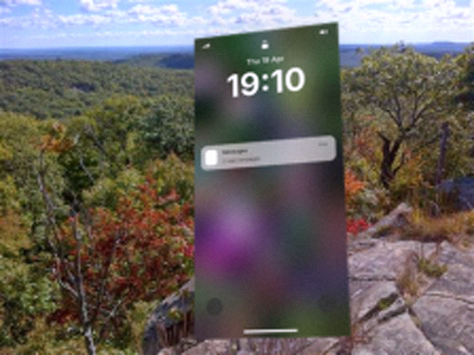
19:10
